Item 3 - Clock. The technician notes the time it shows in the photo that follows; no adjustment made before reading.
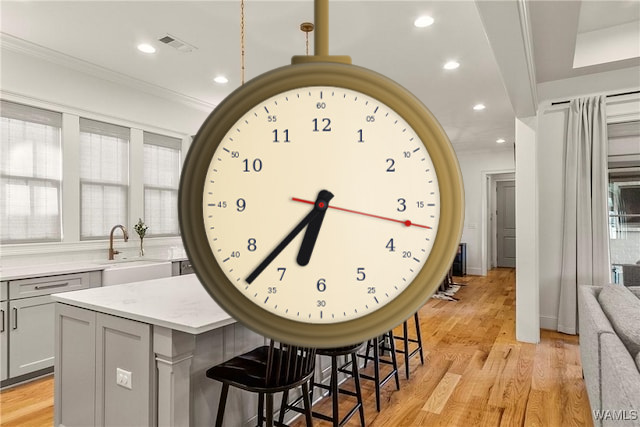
6:37:17
